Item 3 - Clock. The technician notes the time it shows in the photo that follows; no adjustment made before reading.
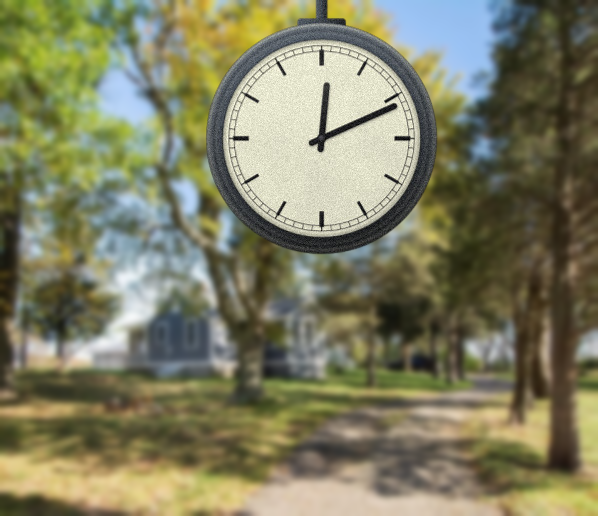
12:11
